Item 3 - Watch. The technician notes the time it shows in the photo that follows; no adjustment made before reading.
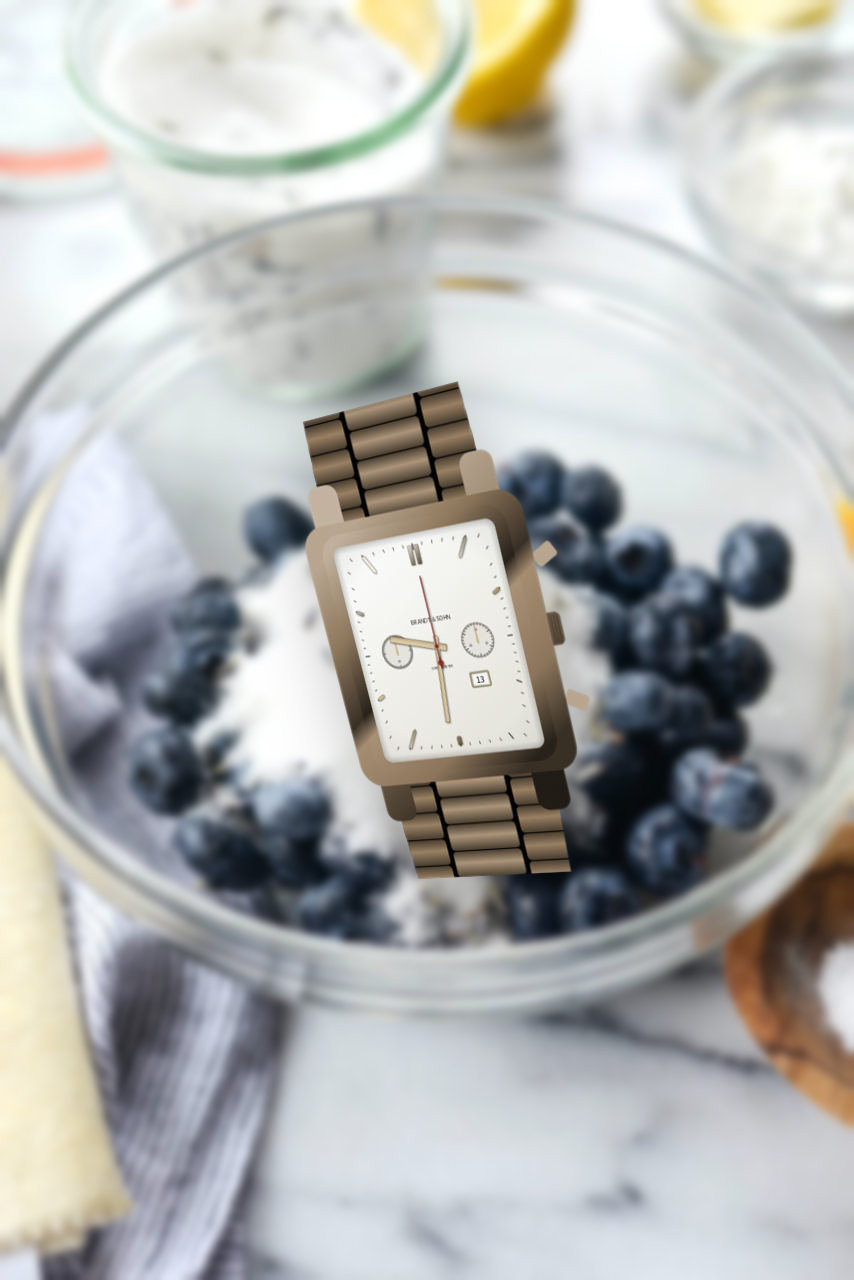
9:31
